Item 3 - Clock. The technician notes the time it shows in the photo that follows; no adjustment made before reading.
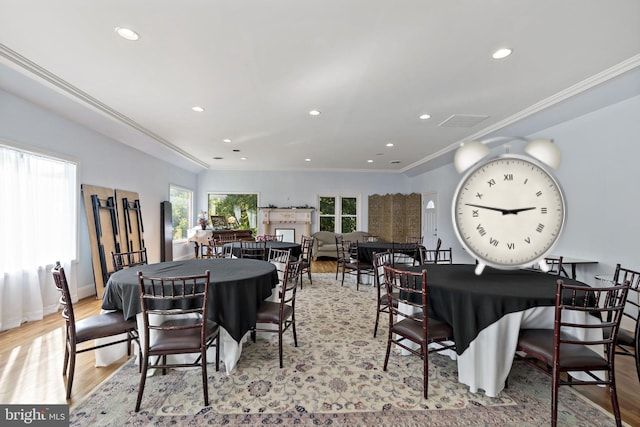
2:47
